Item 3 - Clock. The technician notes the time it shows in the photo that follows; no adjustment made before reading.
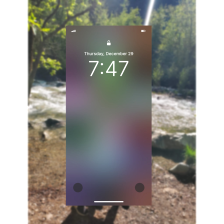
7:47
